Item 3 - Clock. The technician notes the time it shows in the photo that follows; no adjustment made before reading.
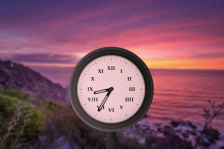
8:35
